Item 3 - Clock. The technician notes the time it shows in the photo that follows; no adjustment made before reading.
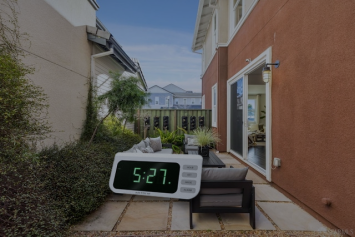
5:27
